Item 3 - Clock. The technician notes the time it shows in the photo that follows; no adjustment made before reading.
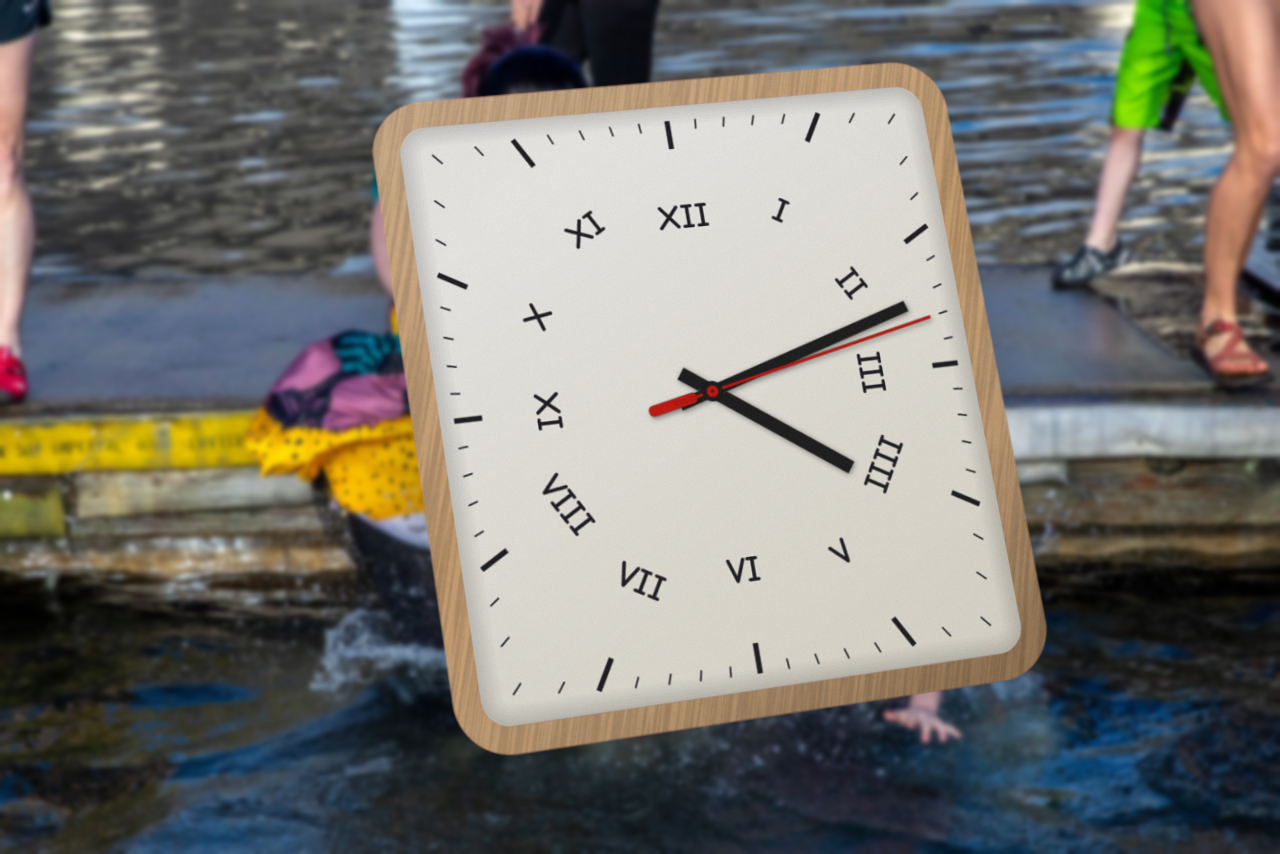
4:12:13
